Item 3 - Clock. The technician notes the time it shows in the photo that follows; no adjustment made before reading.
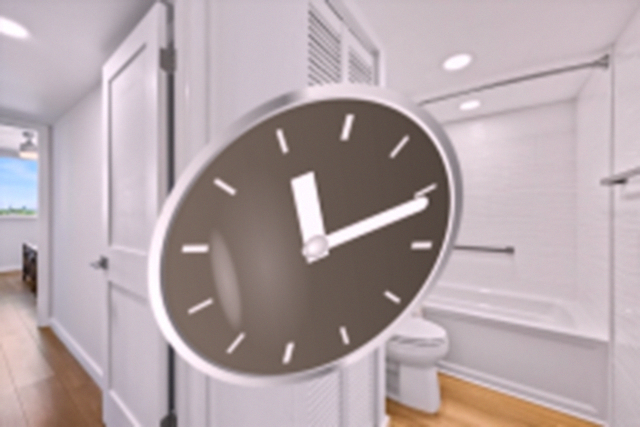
11:11
